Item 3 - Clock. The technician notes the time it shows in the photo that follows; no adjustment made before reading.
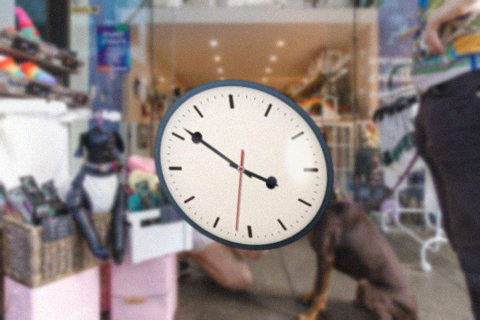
3:51:32
